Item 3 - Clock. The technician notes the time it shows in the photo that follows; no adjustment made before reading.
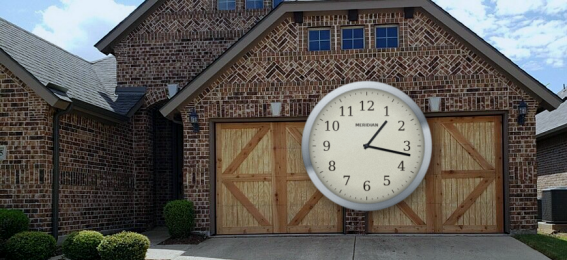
1:17
